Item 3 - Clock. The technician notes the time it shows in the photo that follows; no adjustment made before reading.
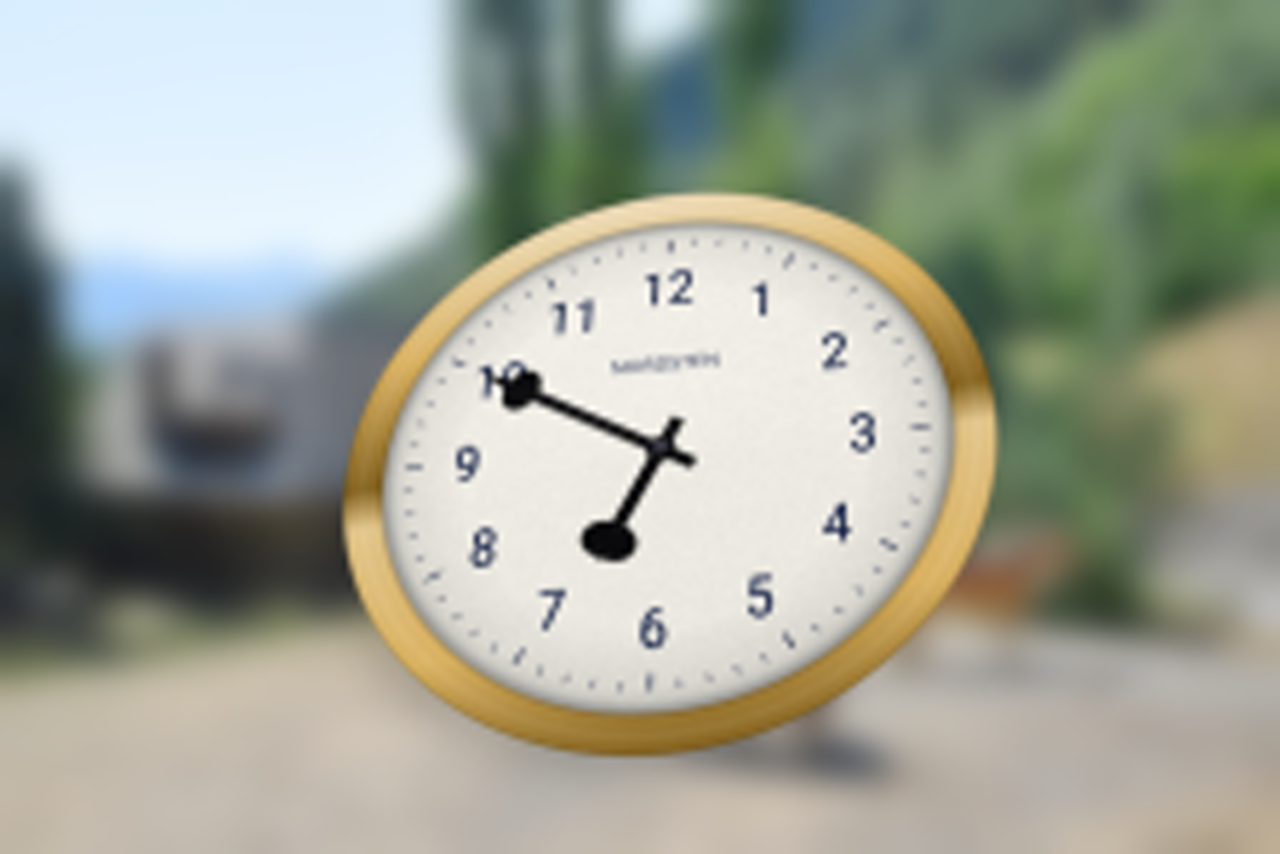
6:50
